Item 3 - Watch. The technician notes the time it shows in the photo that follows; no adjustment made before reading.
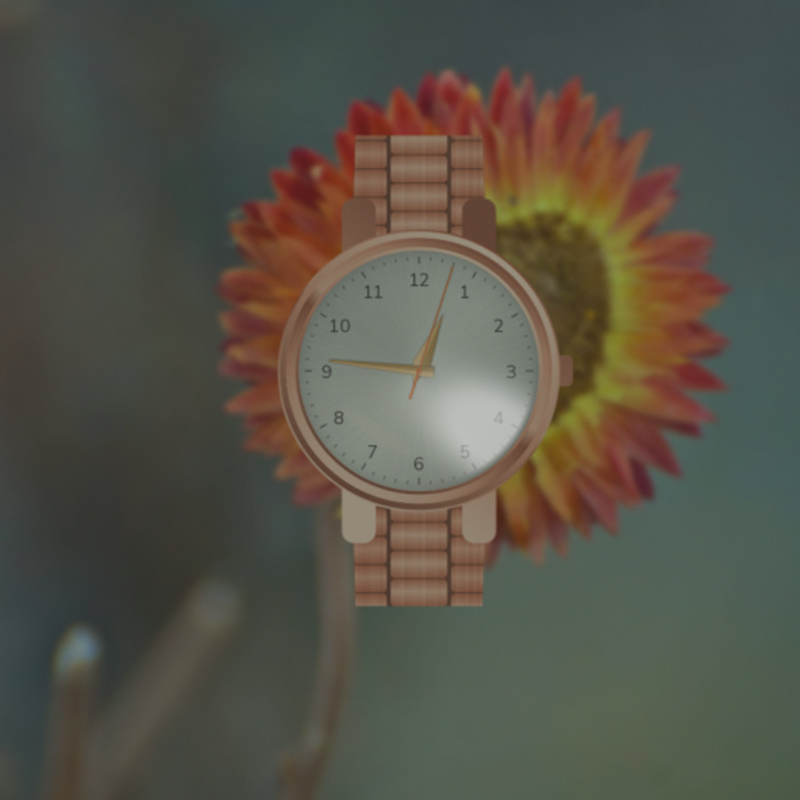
12:46:03
